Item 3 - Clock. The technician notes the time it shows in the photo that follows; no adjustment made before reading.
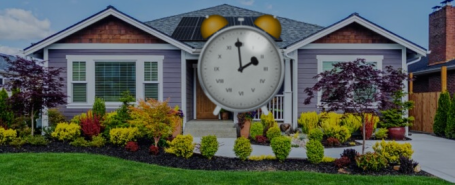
1:59
